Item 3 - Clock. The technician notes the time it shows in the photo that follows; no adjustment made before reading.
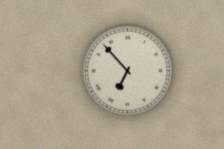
6:53
